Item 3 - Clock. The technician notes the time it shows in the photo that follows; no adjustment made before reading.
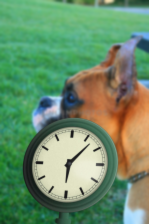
6:07
